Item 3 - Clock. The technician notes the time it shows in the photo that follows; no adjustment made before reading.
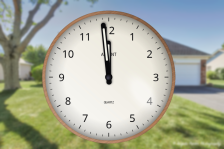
11:59
